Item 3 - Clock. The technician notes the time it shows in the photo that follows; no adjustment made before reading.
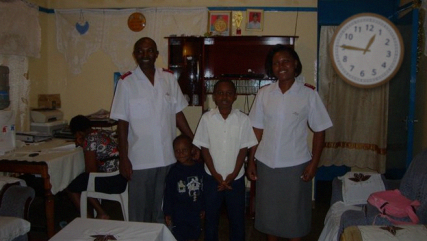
12:45
